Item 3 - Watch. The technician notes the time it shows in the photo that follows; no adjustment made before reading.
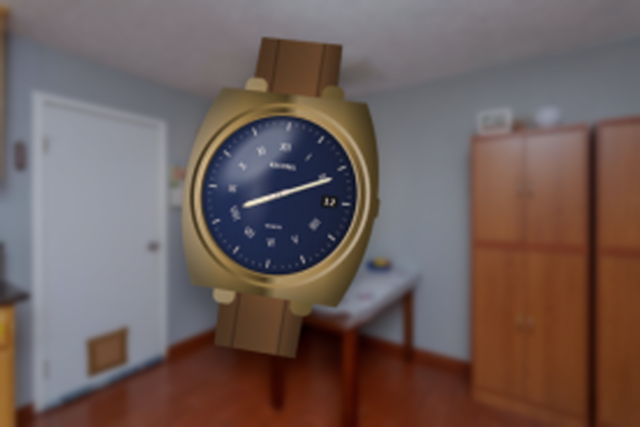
8:11
